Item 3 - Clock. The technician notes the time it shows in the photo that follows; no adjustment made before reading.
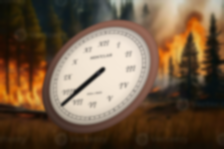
7:38
